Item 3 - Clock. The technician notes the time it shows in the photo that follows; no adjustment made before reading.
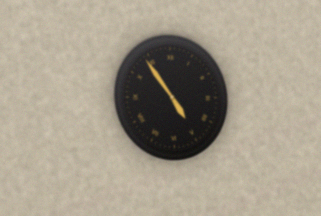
4:54
